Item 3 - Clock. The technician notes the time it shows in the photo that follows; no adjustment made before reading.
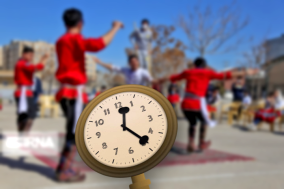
12:24
